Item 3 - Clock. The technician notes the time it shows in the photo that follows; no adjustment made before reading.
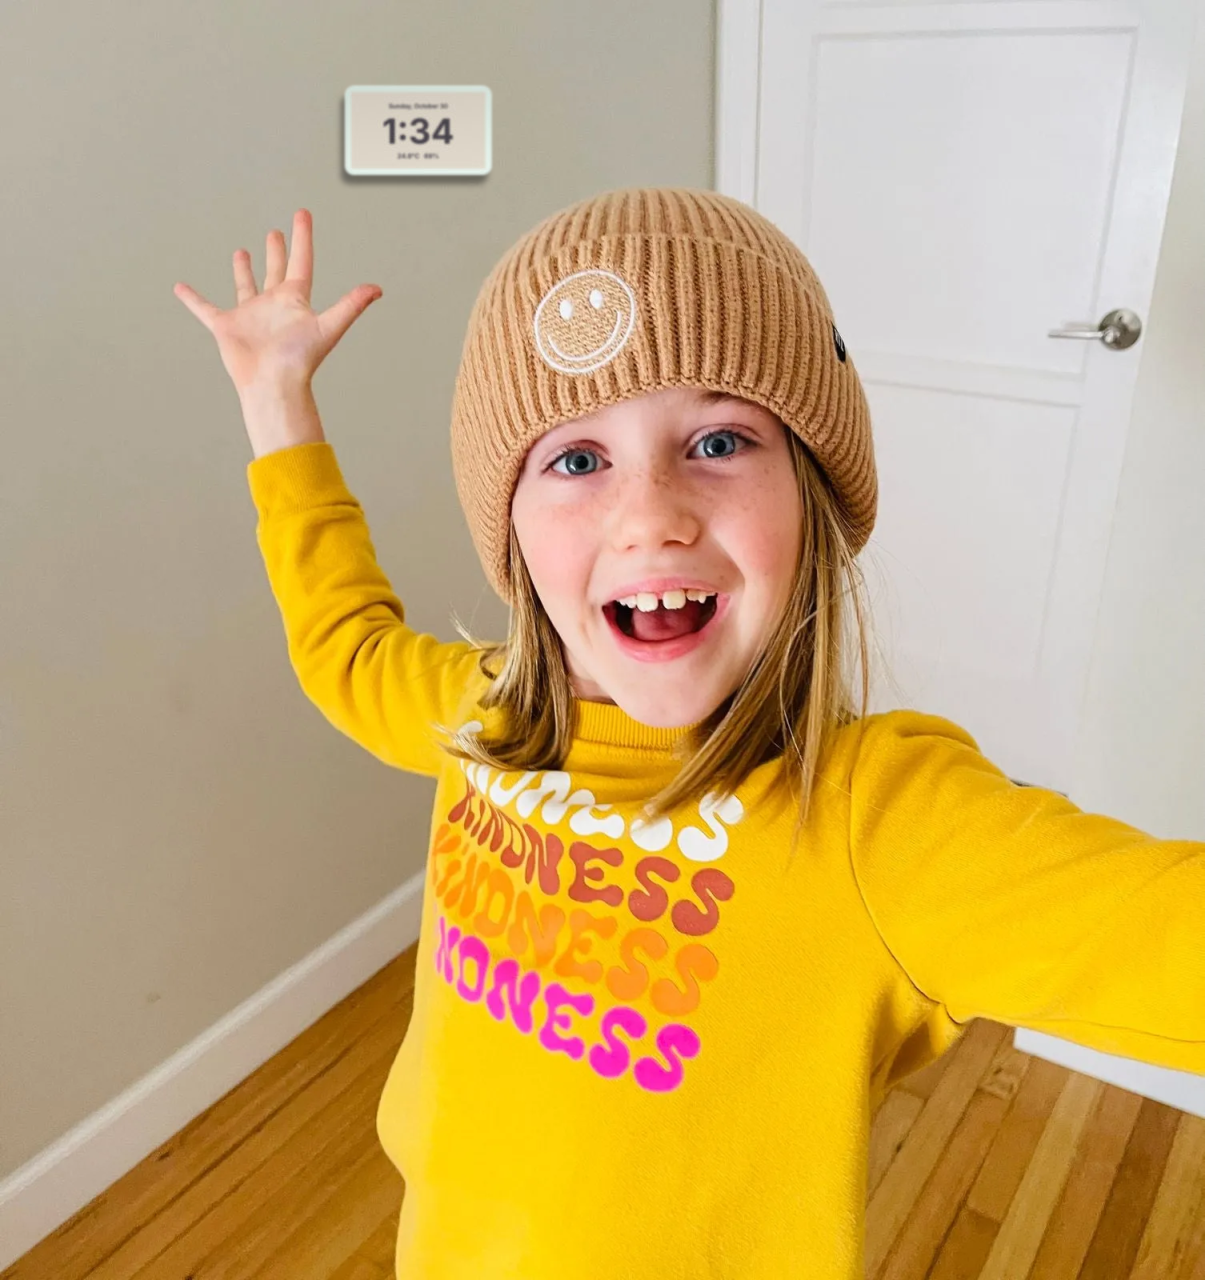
1:34
